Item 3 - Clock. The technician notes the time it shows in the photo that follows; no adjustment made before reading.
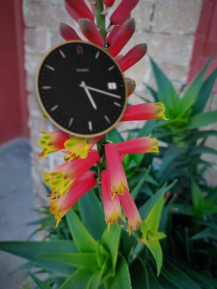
5:18
